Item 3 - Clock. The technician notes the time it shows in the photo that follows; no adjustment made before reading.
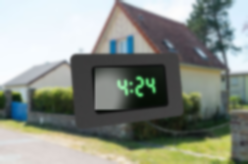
4:24
